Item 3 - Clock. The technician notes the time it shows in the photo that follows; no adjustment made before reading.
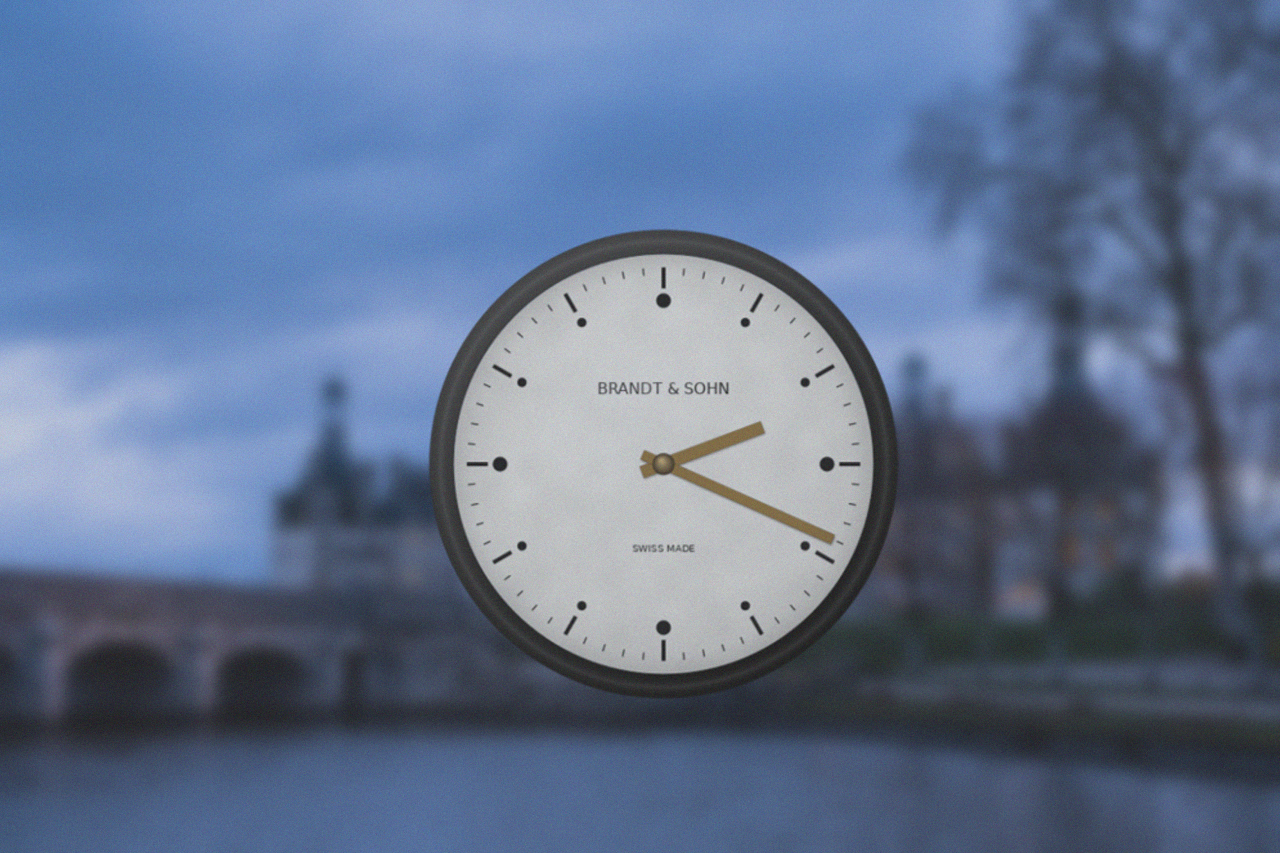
2:19
